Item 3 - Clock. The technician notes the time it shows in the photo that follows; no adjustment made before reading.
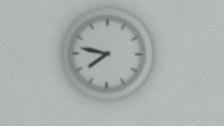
7:47
